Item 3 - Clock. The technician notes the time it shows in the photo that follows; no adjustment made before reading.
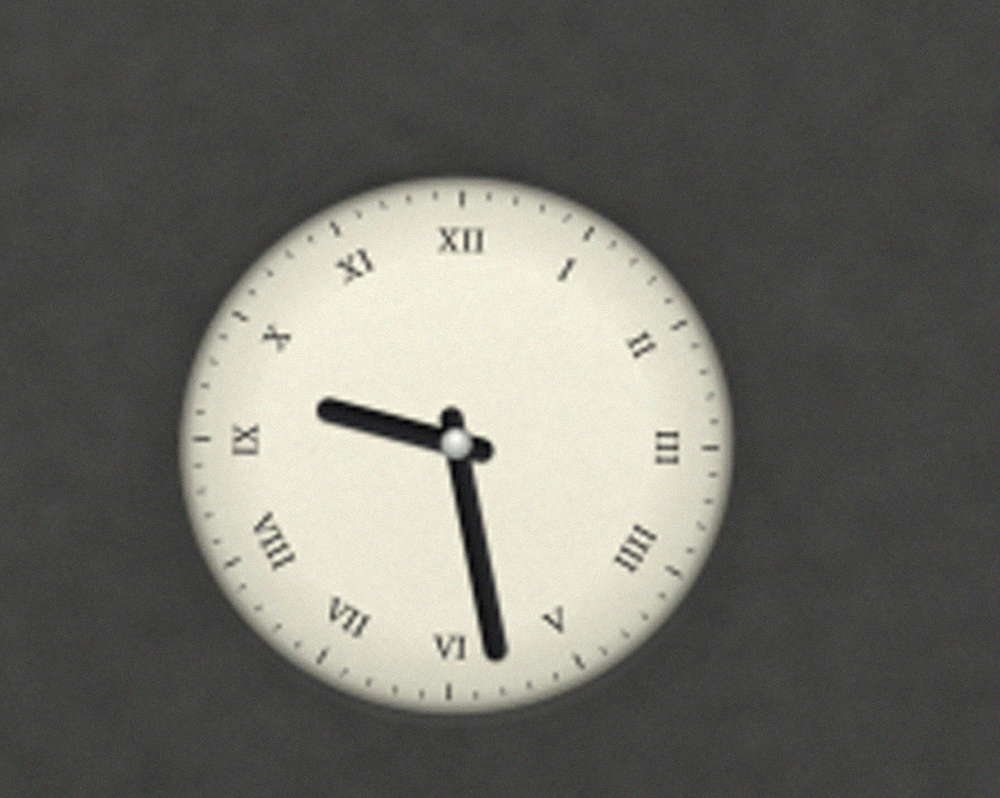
9:28
